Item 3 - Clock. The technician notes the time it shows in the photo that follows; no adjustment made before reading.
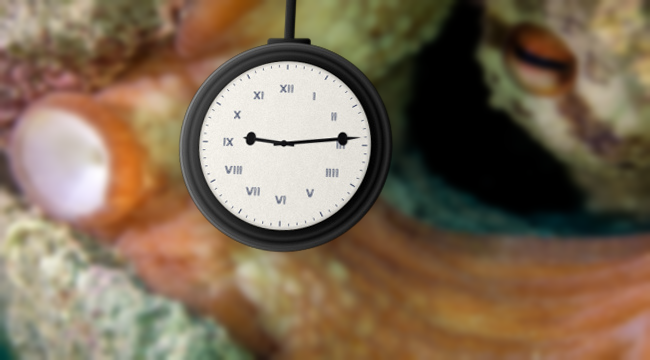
9:14
